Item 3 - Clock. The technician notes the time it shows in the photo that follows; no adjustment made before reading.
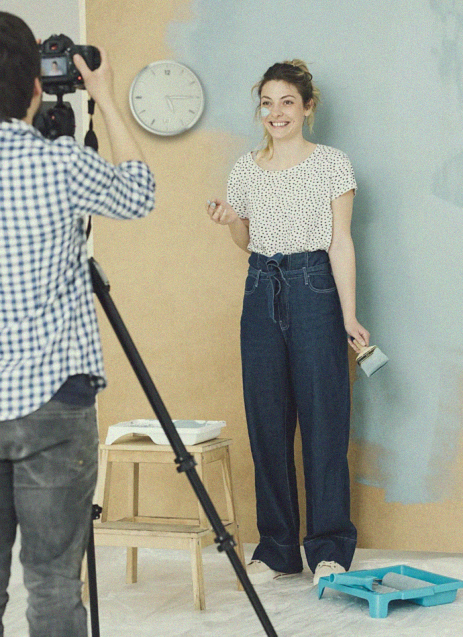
5:15
